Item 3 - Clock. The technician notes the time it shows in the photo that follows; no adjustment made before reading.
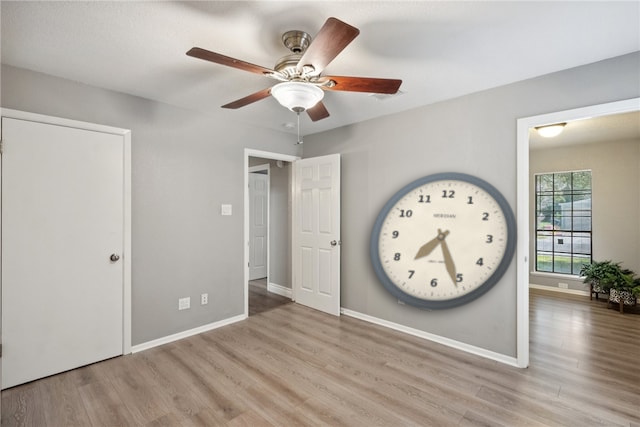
7:26
